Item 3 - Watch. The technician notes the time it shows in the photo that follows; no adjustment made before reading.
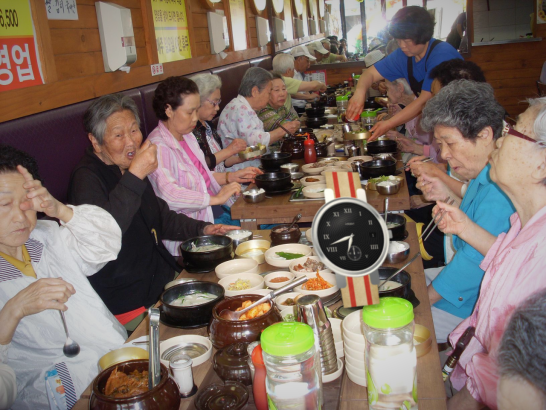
6:42
